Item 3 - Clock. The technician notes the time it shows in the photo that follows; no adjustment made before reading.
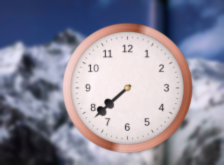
7:38
